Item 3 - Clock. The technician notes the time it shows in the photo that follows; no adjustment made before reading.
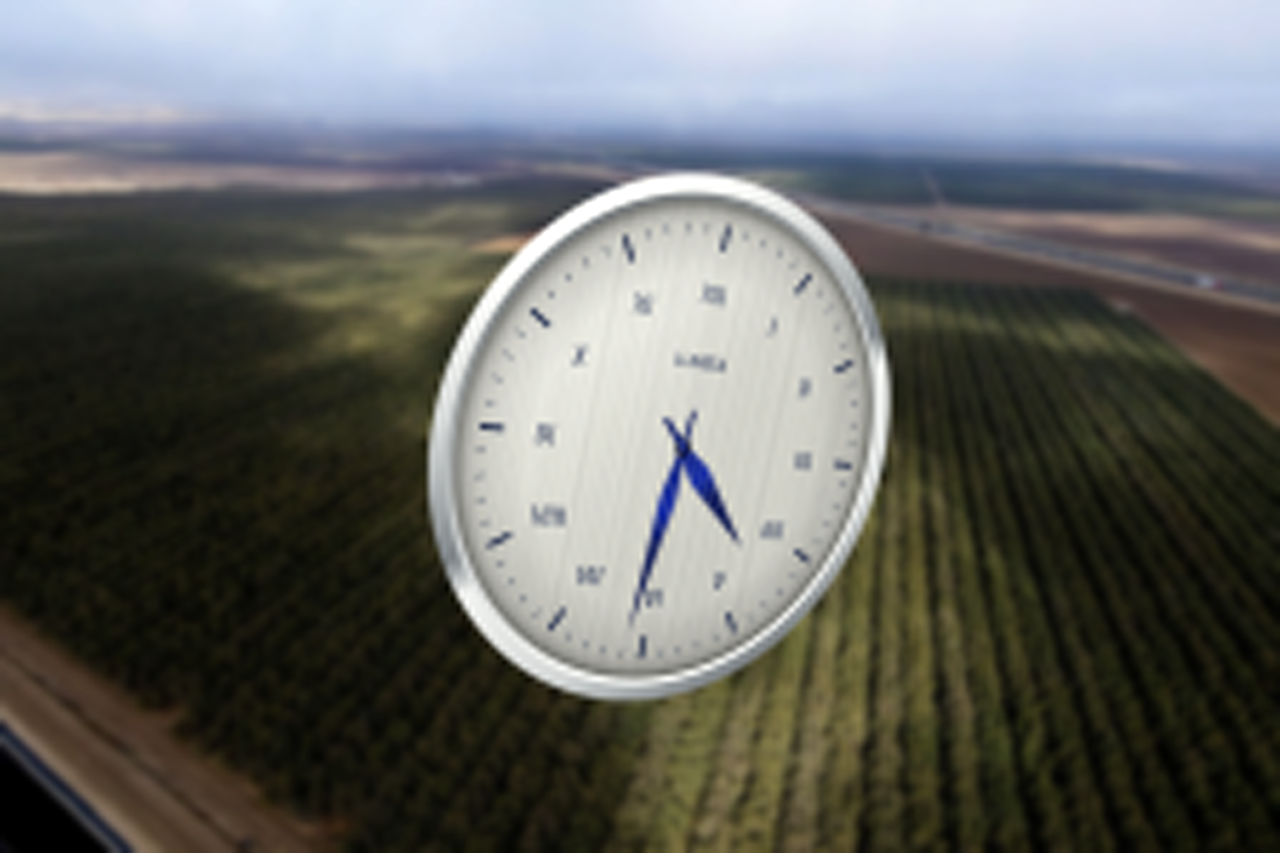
4:31
